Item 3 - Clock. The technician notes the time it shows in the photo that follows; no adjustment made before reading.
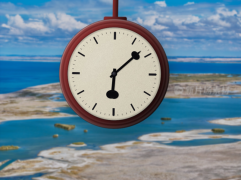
6:08
